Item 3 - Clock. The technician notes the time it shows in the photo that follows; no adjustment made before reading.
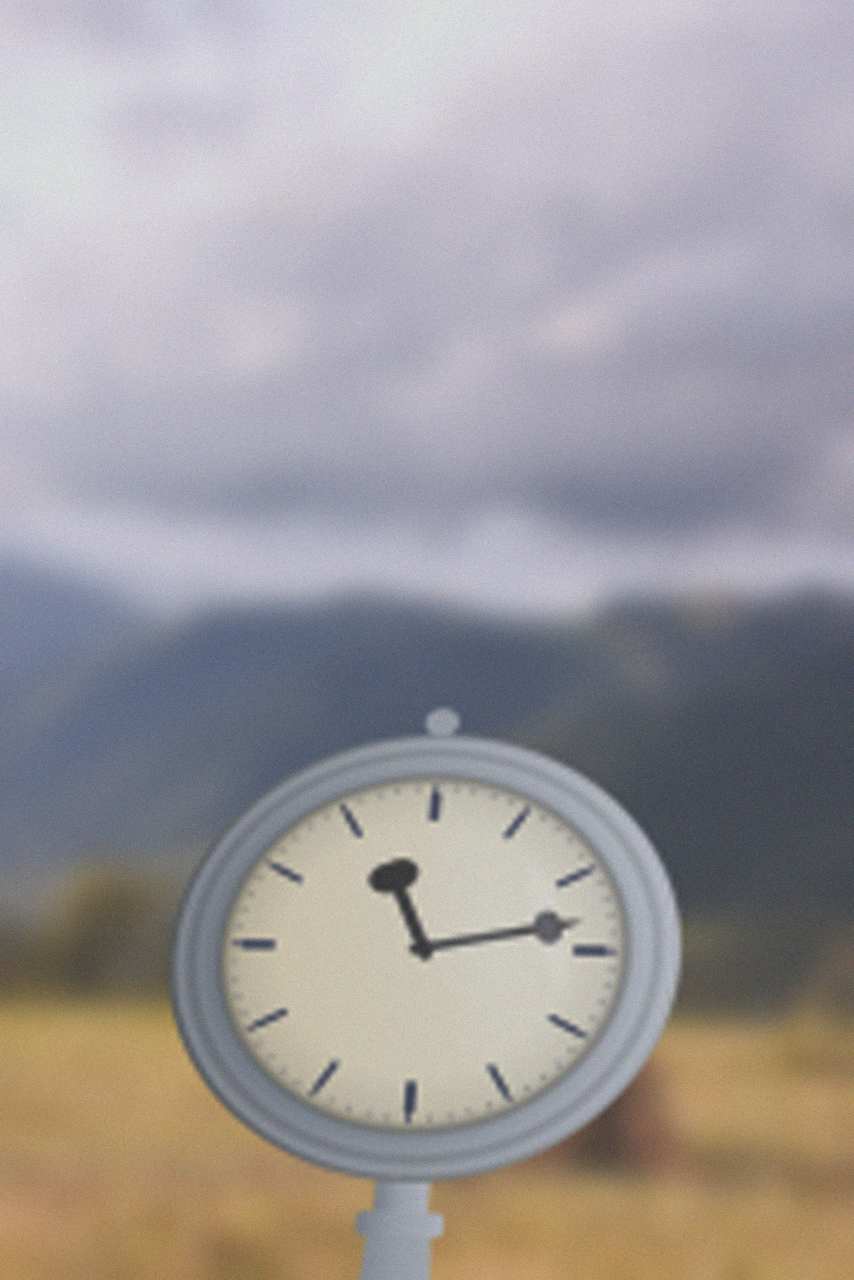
11:13
